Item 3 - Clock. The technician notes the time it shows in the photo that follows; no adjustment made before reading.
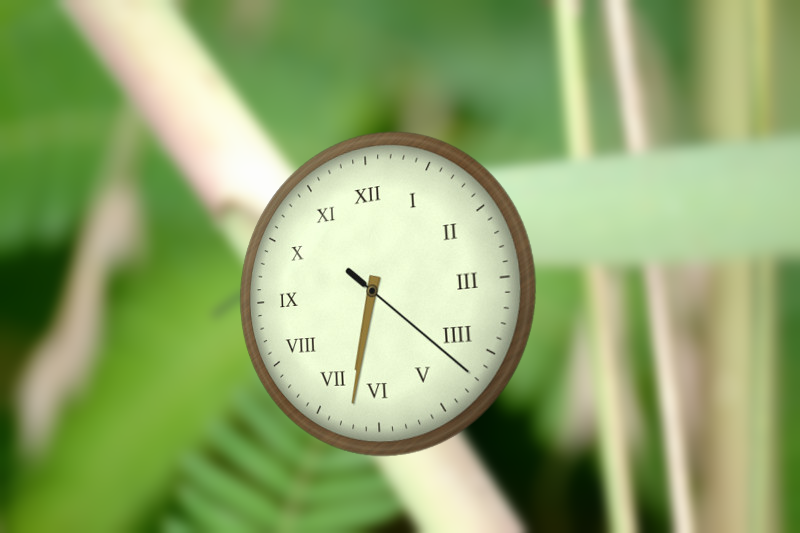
6:32:22
